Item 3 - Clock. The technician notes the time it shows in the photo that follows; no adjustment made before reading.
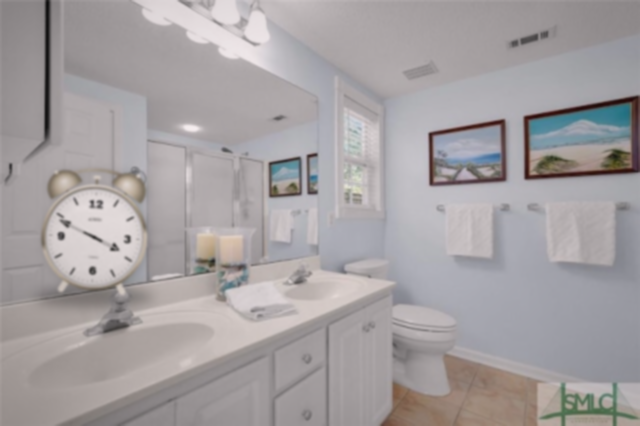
3:49
